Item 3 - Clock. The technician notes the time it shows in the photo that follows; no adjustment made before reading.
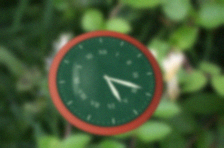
5:19
